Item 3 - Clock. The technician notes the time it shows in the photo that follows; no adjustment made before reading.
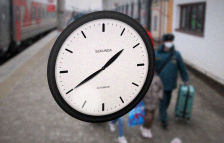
1:40
